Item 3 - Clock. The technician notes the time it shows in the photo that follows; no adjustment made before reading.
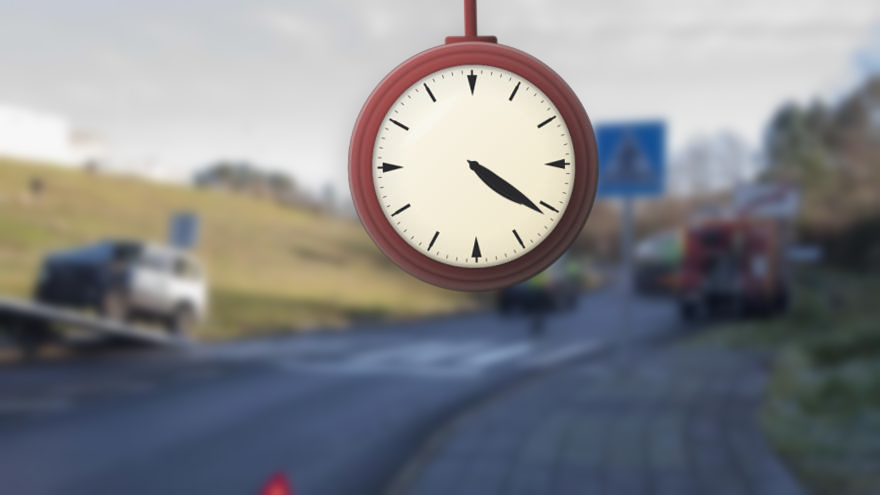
4:21
